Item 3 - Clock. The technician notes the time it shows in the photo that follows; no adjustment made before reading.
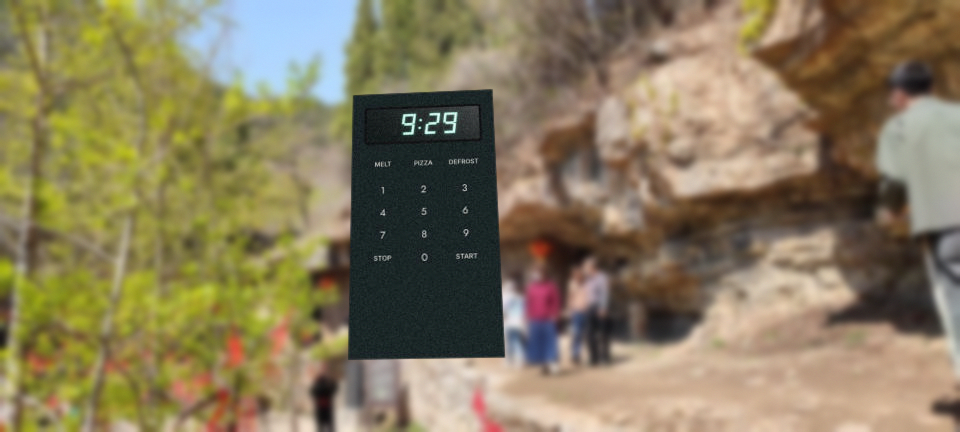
9:29
